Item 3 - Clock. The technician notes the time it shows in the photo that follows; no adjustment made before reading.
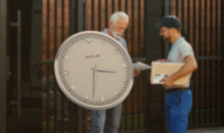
3:33
